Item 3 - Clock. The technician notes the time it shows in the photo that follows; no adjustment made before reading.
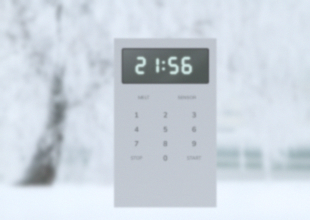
21:56
